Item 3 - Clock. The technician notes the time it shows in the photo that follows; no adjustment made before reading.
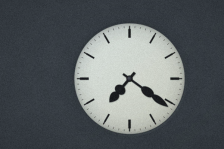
7:21
